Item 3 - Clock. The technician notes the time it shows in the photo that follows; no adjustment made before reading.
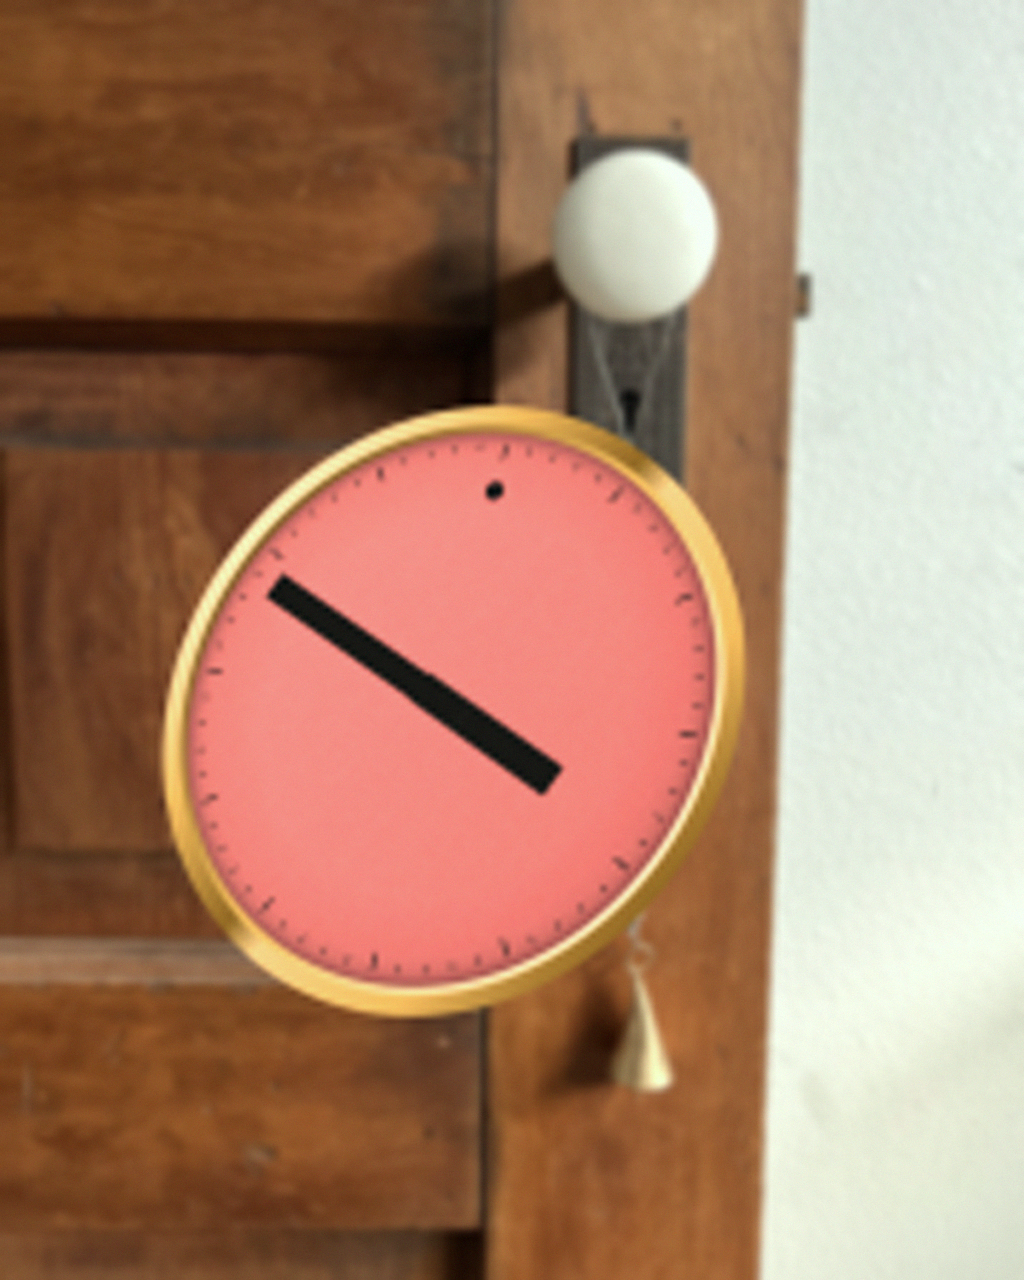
3:49
